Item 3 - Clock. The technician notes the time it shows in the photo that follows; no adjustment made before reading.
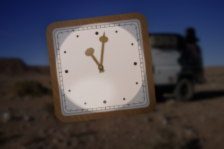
11:02
